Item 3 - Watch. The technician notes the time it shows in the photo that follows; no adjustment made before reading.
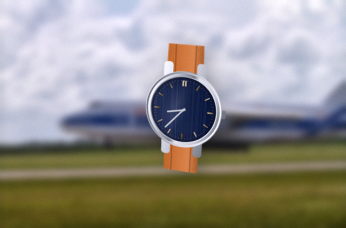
8:37
